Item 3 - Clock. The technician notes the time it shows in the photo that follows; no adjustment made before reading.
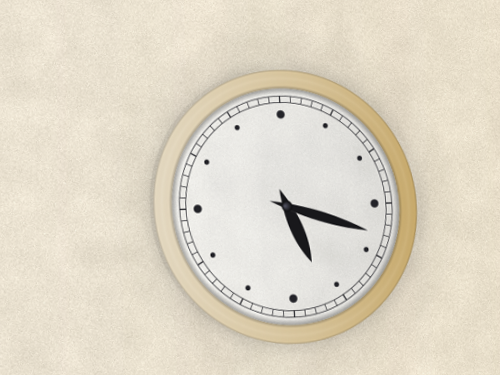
5:18
